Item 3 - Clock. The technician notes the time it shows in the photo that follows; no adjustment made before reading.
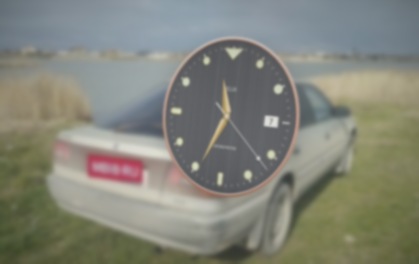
11:34:22
